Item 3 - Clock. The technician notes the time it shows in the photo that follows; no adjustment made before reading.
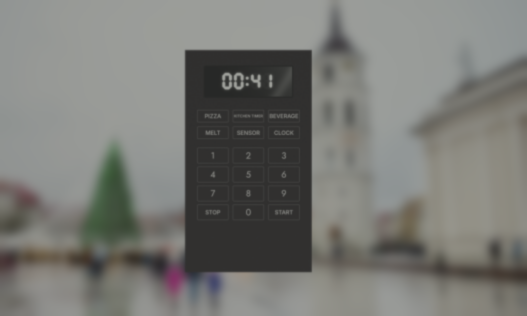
0:41
